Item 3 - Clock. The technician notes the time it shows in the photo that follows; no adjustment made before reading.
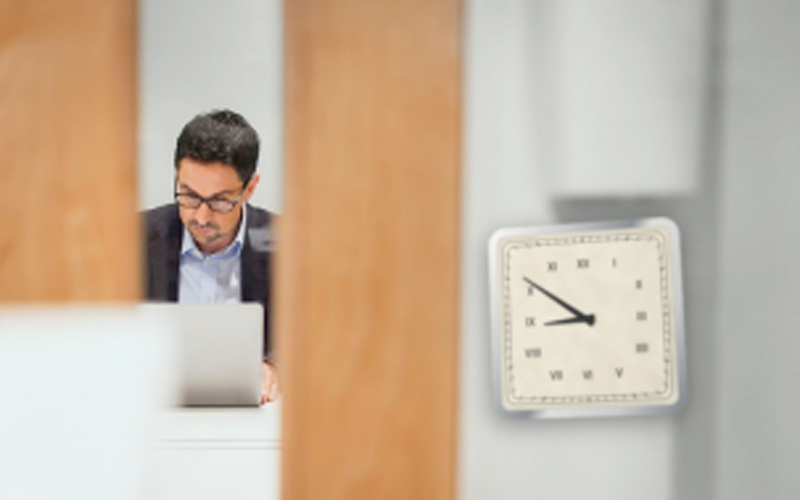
8:51
